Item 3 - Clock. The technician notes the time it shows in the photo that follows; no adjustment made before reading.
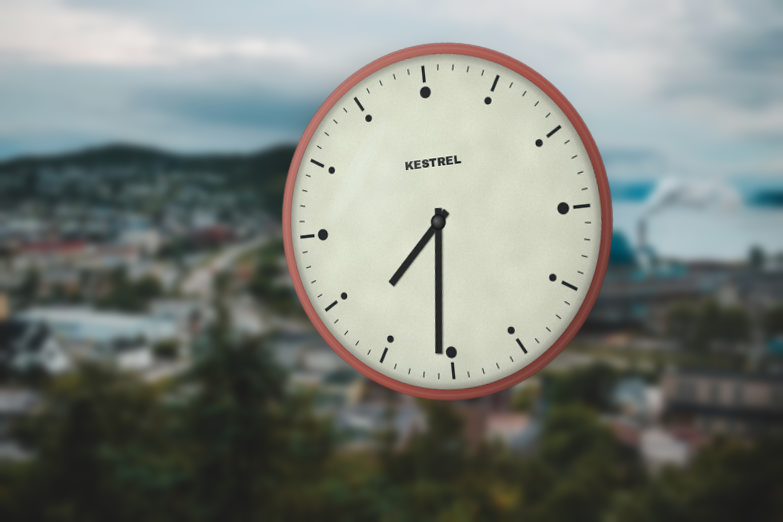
7:31
